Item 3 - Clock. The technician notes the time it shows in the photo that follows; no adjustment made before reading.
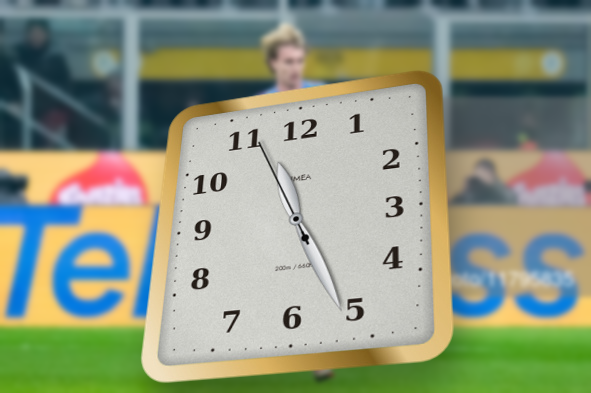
11:25:56
